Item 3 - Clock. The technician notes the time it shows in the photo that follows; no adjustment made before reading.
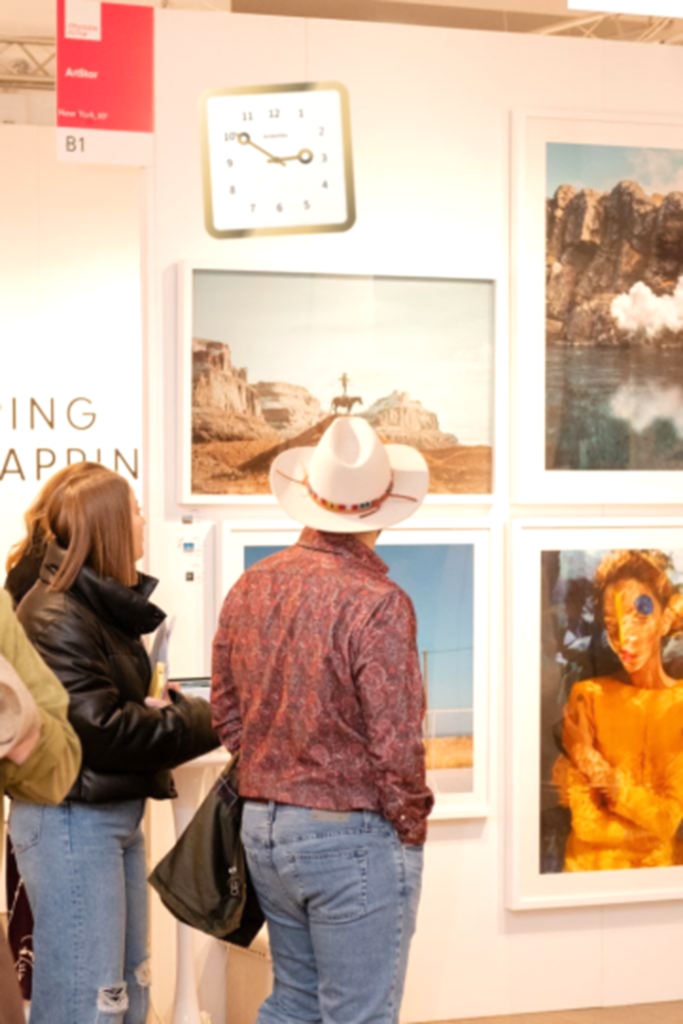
2:51
